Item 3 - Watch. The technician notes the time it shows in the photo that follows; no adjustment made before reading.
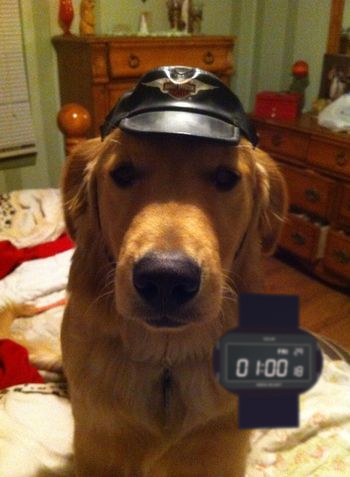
1:00
